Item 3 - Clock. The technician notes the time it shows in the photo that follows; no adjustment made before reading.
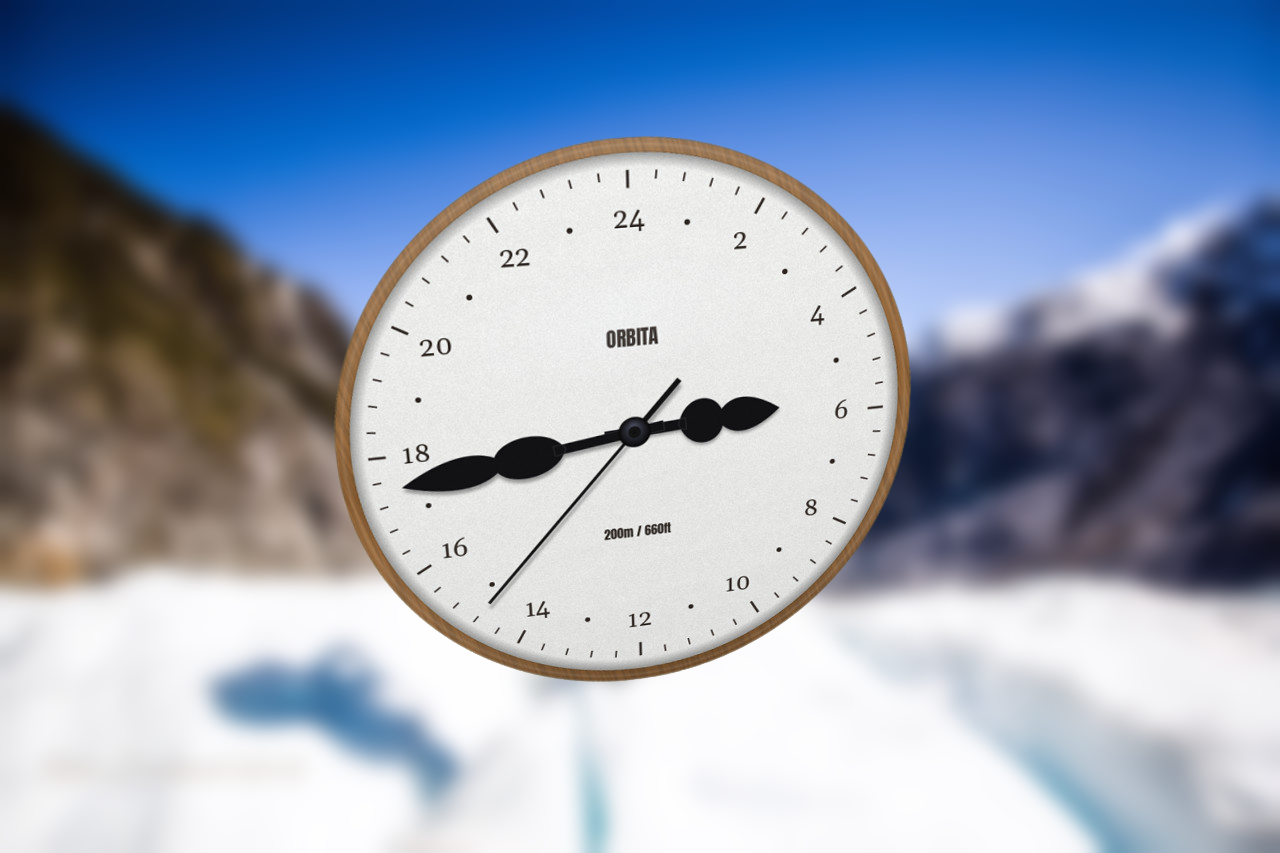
5:43:37
